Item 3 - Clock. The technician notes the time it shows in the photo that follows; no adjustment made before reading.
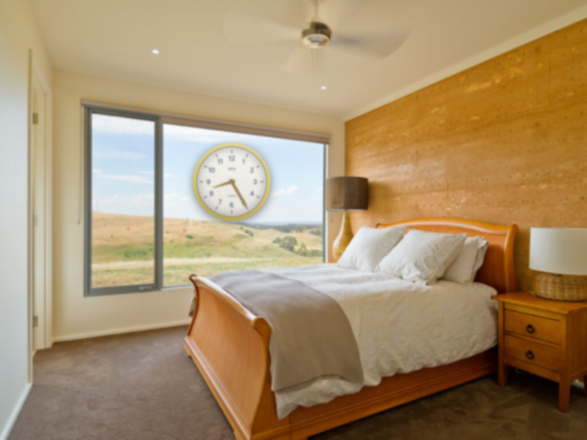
8:25
